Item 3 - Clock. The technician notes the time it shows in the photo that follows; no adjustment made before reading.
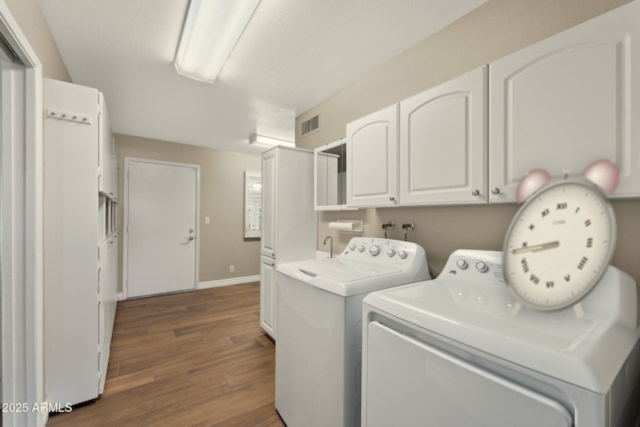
8:44
